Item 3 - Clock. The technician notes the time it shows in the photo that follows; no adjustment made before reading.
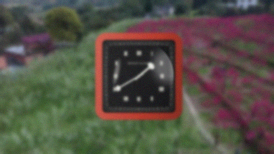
1:40
